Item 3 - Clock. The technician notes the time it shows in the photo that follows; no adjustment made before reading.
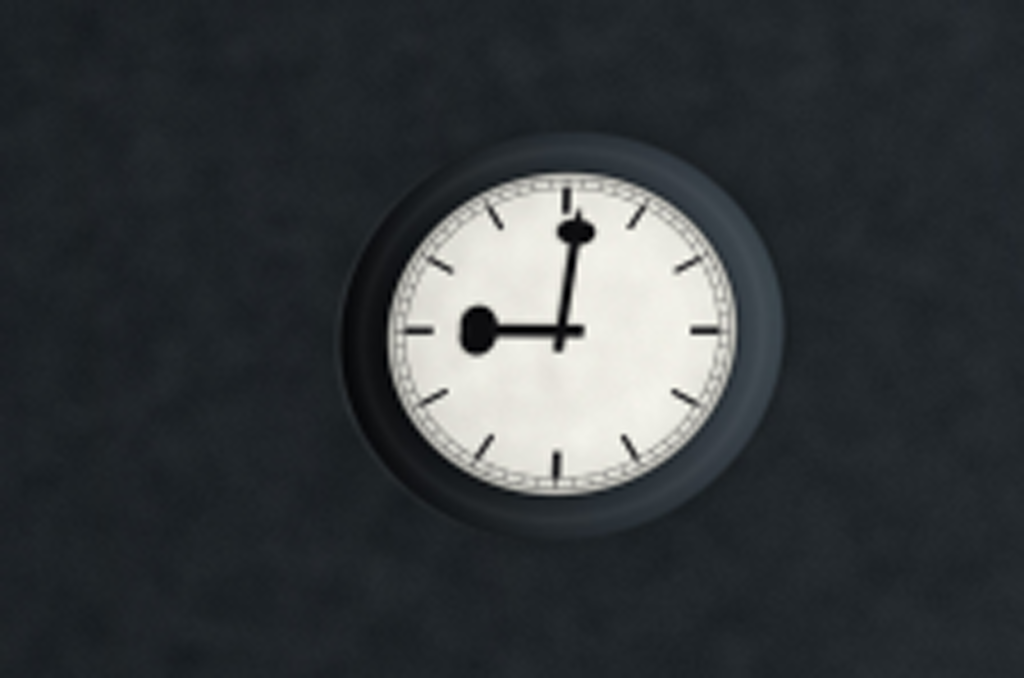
9:01
